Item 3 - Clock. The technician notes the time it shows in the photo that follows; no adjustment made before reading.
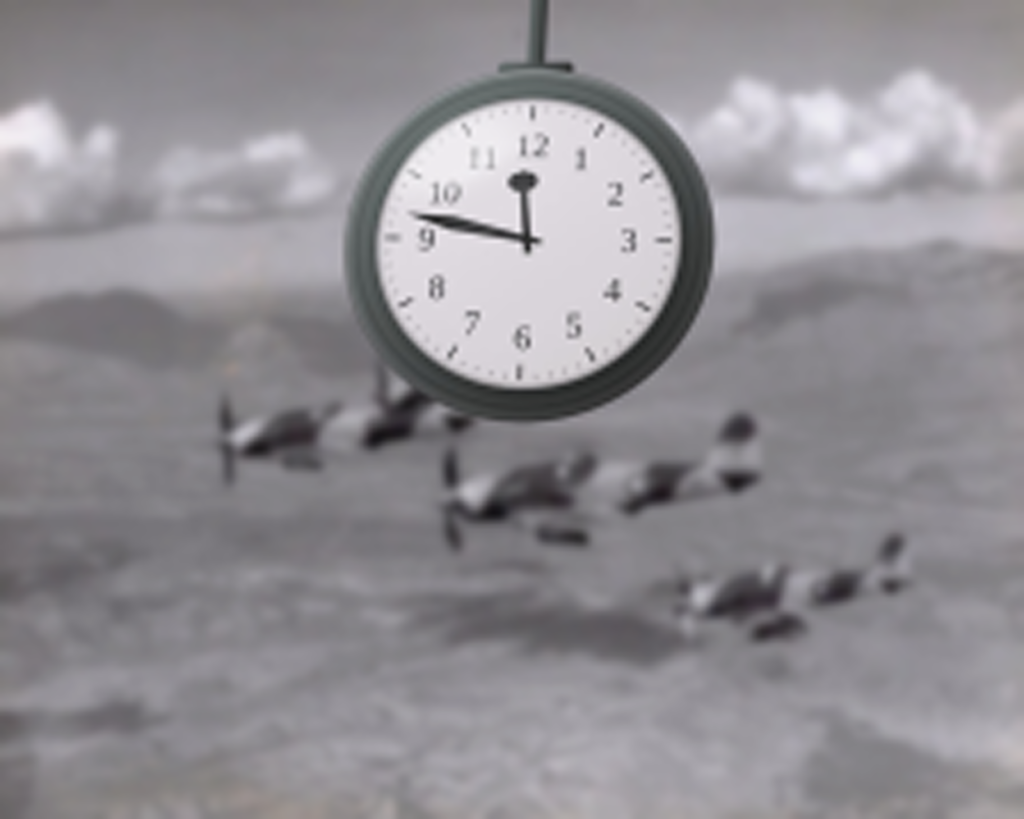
11:47
